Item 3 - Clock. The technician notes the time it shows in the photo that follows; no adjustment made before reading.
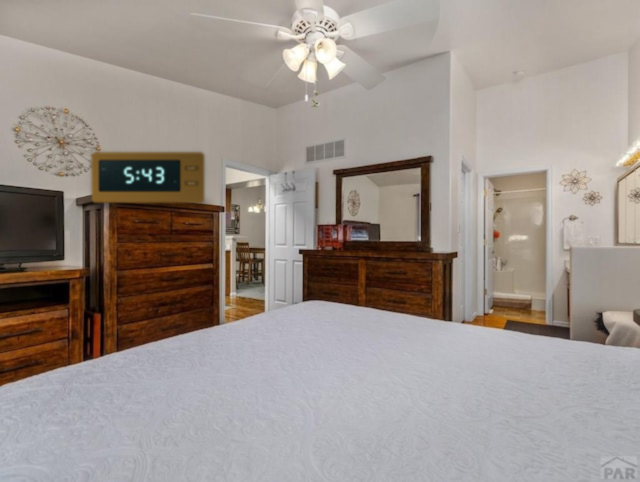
5:43
